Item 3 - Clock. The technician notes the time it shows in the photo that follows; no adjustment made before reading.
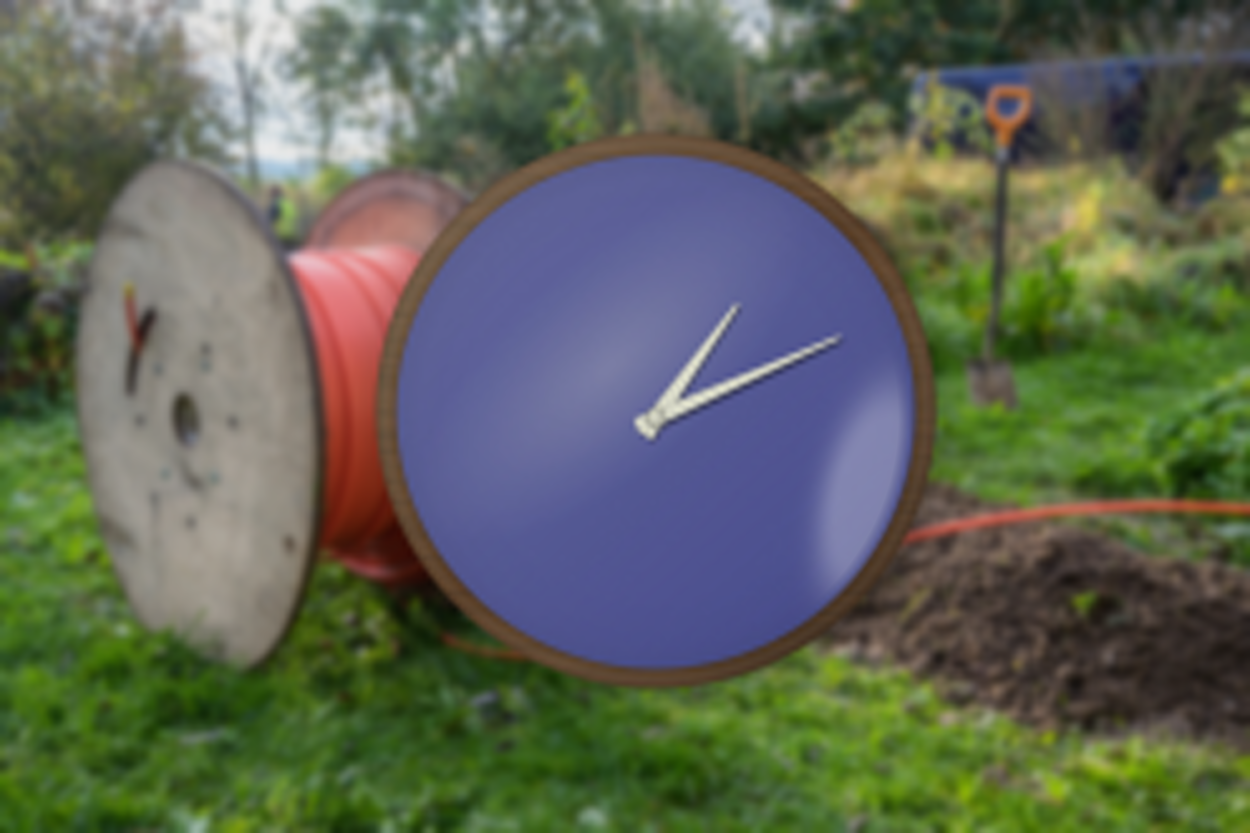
1:11
